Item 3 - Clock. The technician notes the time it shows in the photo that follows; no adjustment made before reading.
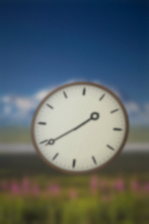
1:39
